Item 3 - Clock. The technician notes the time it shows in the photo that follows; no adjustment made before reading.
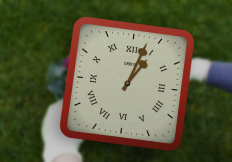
1:03
